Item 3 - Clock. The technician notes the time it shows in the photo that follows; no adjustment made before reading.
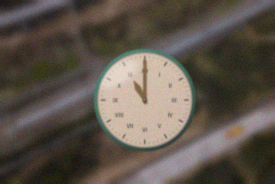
11:00
